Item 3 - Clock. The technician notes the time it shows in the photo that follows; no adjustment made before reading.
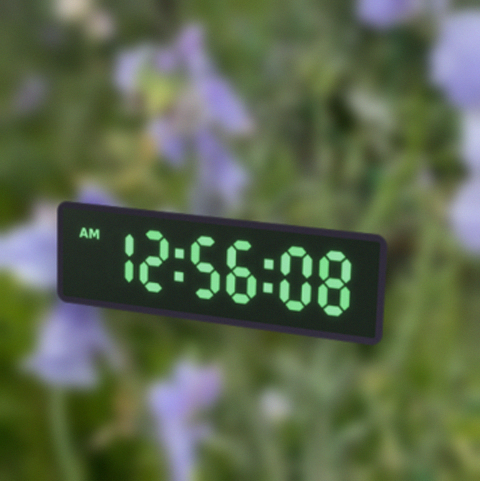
12:56:08
